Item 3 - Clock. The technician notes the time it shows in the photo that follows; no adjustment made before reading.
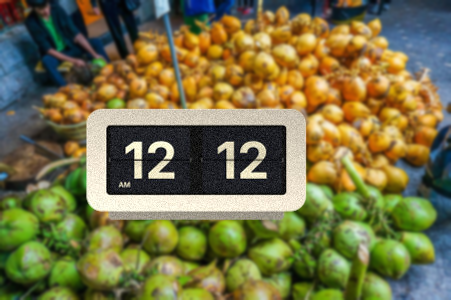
12:12
